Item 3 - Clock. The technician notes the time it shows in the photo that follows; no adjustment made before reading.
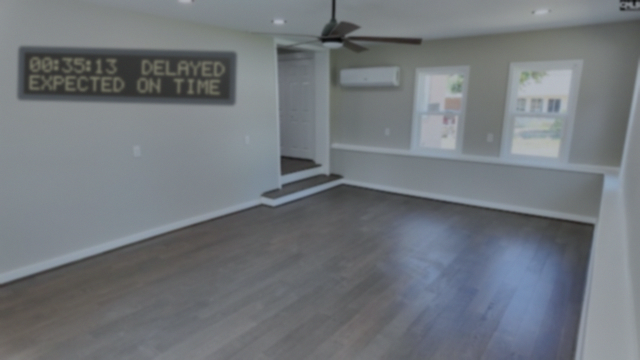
0:35:13
